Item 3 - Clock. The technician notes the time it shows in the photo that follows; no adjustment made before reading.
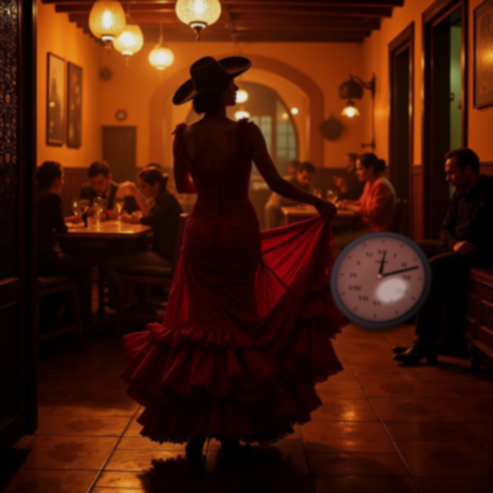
12:12
